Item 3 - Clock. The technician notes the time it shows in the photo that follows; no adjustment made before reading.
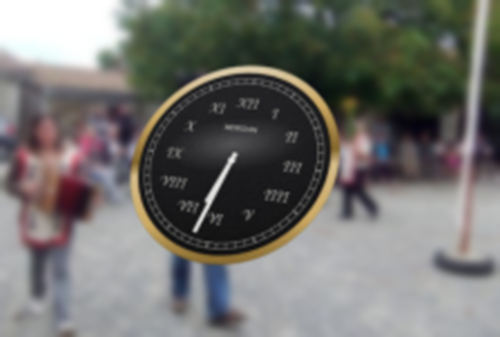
6:32
